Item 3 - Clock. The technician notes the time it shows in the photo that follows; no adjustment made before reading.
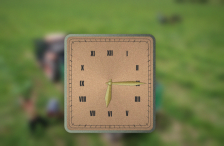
6:15
